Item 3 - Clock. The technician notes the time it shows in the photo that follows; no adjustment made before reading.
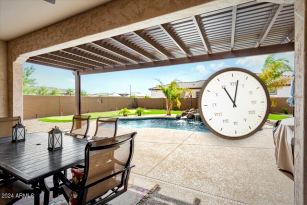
11:02
